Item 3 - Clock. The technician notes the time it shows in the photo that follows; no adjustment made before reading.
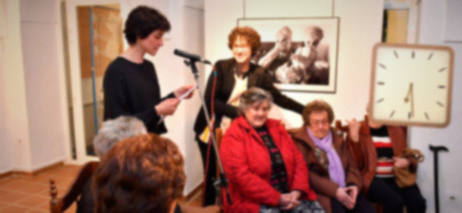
6:29
